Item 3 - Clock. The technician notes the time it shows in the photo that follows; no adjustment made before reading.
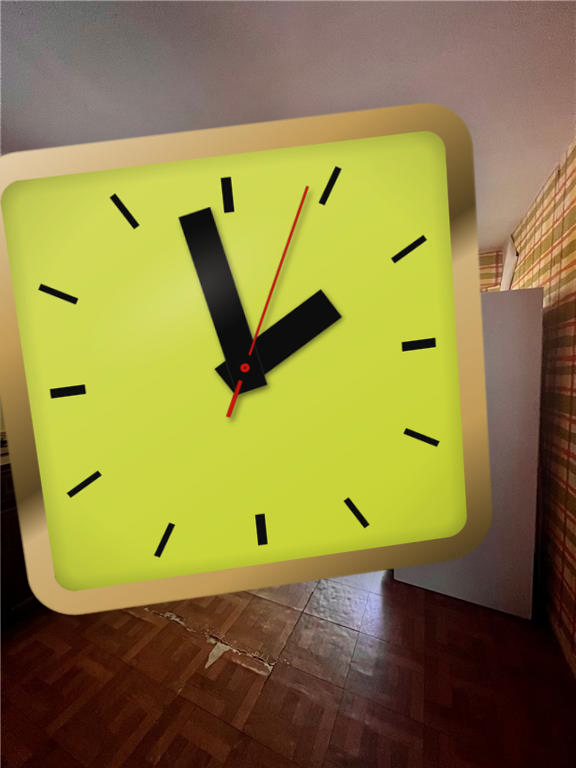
1:58:04
